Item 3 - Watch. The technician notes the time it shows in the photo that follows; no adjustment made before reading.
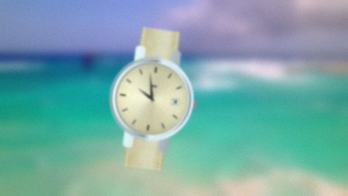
9:58
